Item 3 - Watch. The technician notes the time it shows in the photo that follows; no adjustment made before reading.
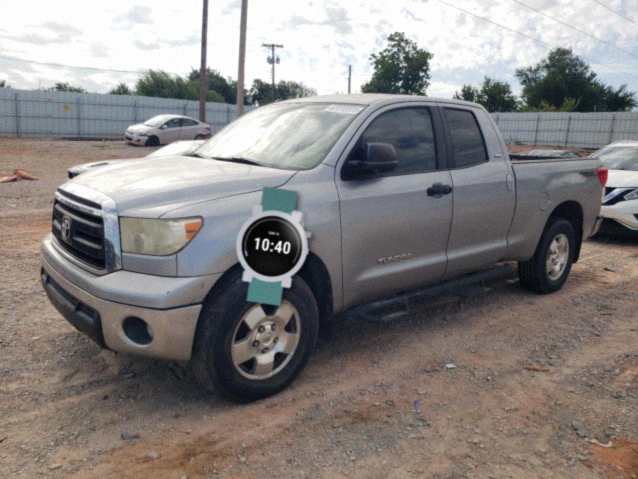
10:40
